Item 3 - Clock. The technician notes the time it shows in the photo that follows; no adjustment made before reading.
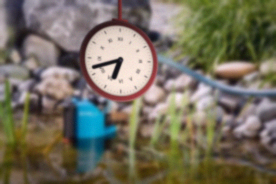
6:42
